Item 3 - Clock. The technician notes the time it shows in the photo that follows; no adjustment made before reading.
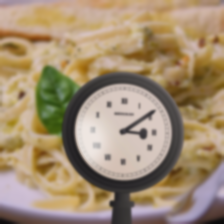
3:09
